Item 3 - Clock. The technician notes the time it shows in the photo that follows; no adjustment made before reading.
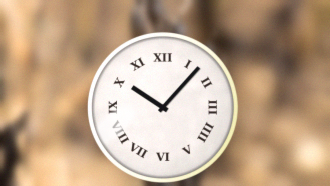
10:07
